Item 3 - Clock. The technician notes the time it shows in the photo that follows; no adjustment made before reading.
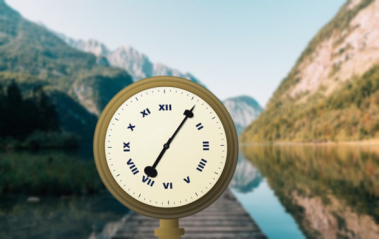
7:06
